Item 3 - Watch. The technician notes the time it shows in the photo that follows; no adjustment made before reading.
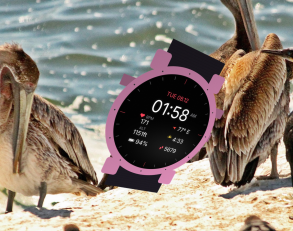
1:58
